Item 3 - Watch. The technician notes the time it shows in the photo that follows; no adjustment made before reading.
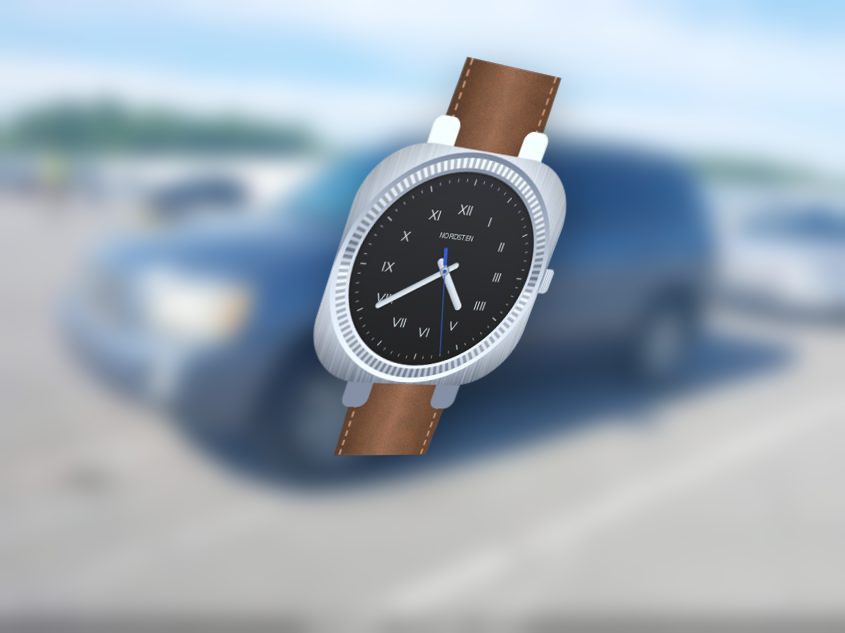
4:39:27
